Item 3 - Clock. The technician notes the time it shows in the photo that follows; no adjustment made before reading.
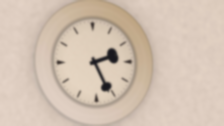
2:26
